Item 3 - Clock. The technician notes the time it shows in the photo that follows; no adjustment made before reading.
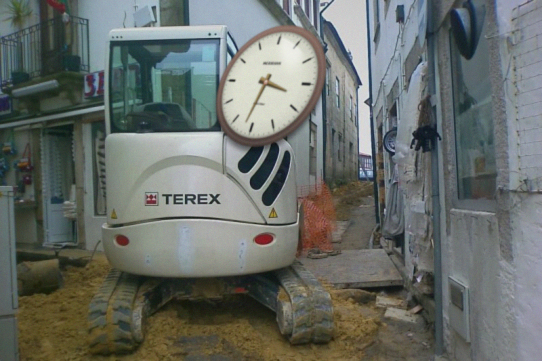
3:32
